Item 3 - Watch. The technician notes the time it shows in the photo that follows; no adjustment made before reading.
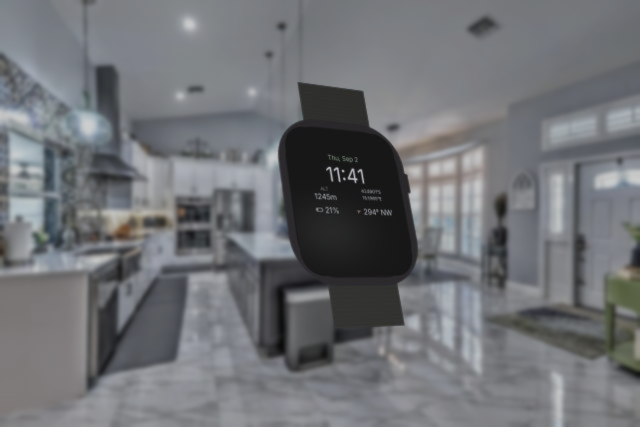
11:41
